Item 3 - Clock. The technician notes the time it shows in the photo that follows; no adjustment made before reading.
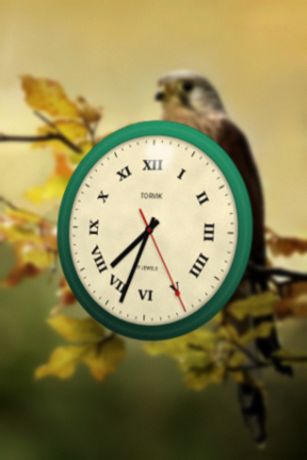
7:33:25
